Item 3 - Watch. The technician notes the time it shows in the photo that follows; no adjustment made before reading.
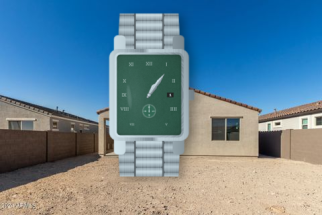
1:06
